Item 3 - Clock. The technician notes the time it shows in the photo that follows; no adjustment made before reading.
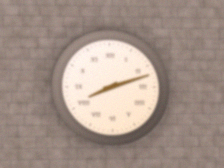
8:12
